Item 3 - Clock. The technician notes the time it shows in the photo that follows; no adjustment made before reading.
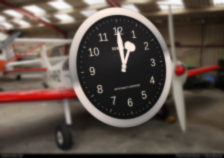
1:00
